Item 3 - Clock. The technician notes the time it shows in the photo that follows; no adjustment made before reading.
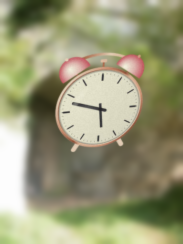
5:48
